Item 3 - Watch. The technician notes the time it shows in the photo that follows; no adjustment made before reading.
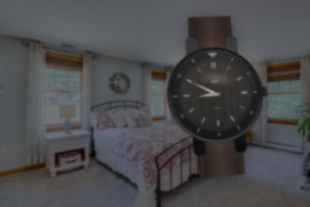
8:50
